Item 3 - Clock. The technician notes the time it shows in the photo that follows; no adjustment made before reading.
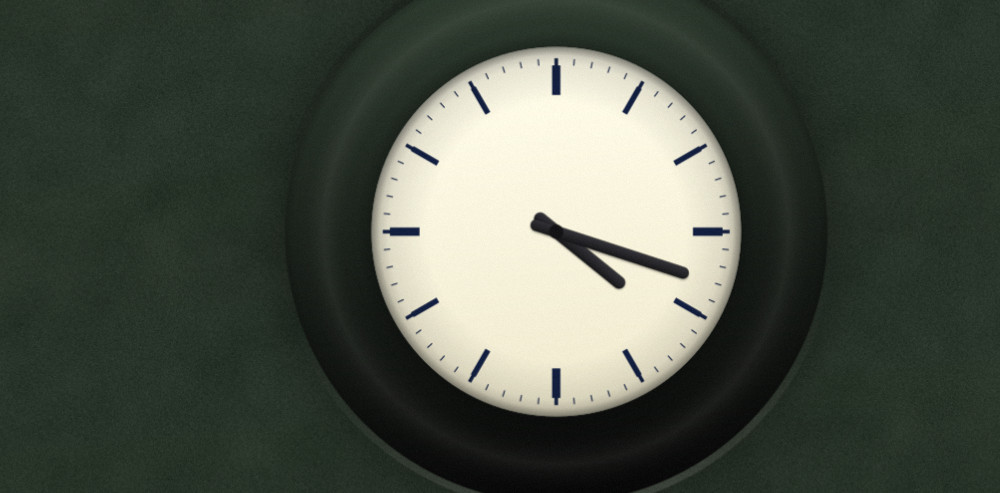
4:18
